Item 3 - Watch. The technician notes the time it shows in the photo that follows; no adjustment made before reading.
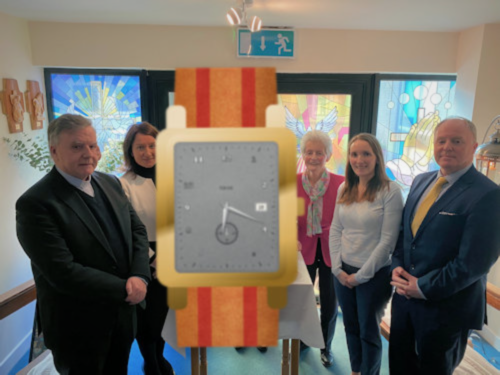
6:19
